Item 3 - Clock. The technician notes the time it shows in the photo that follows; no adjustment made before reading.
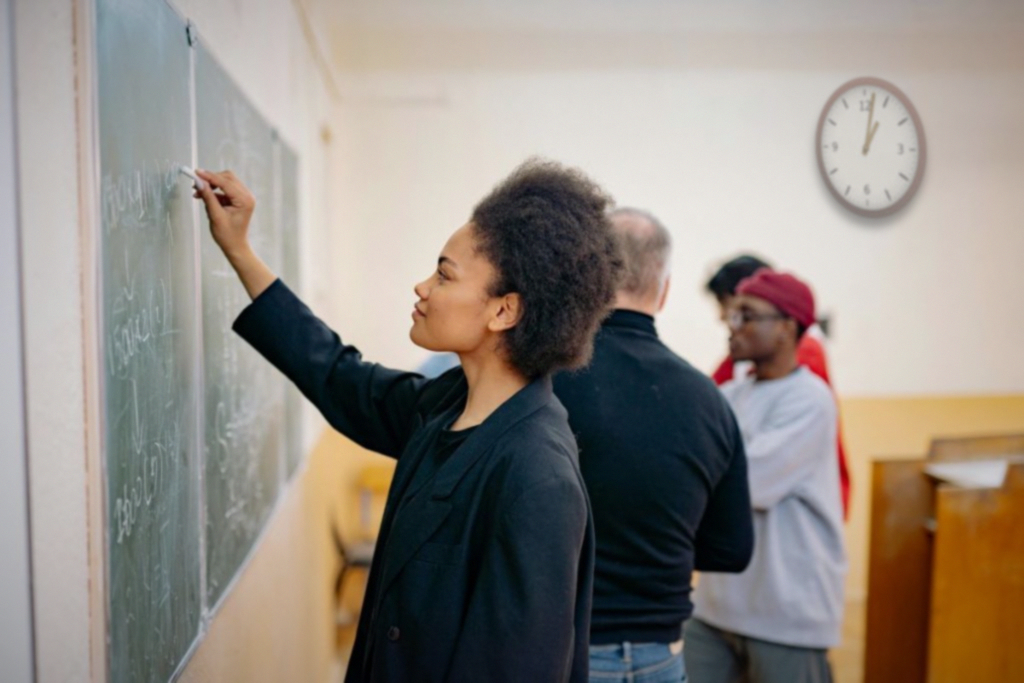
1:02
